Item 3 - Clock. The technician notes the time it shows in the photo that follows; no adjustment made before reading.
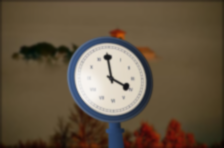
3:59
